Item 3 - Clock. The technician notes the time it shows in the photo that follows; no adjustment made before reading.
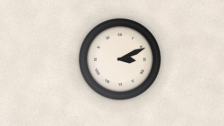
3:11
